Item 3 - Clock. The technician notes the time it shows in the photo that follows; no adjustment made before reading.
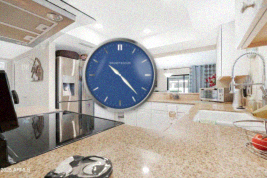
10:23
